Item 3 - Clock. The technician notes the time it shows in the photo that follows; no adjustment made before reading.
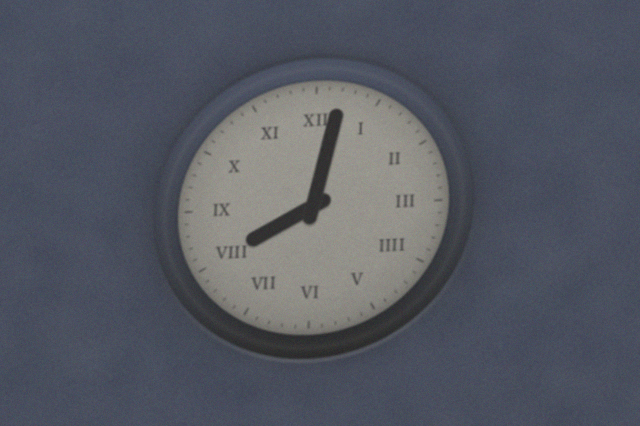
8:02
